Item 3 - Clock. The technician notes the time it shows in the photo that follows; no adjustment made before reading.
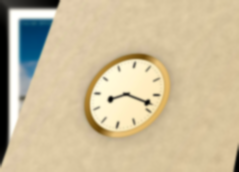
8:18
